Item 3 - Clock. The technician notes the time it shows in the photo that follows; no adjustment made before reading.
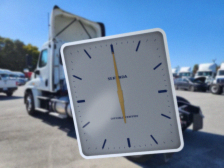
6:00
